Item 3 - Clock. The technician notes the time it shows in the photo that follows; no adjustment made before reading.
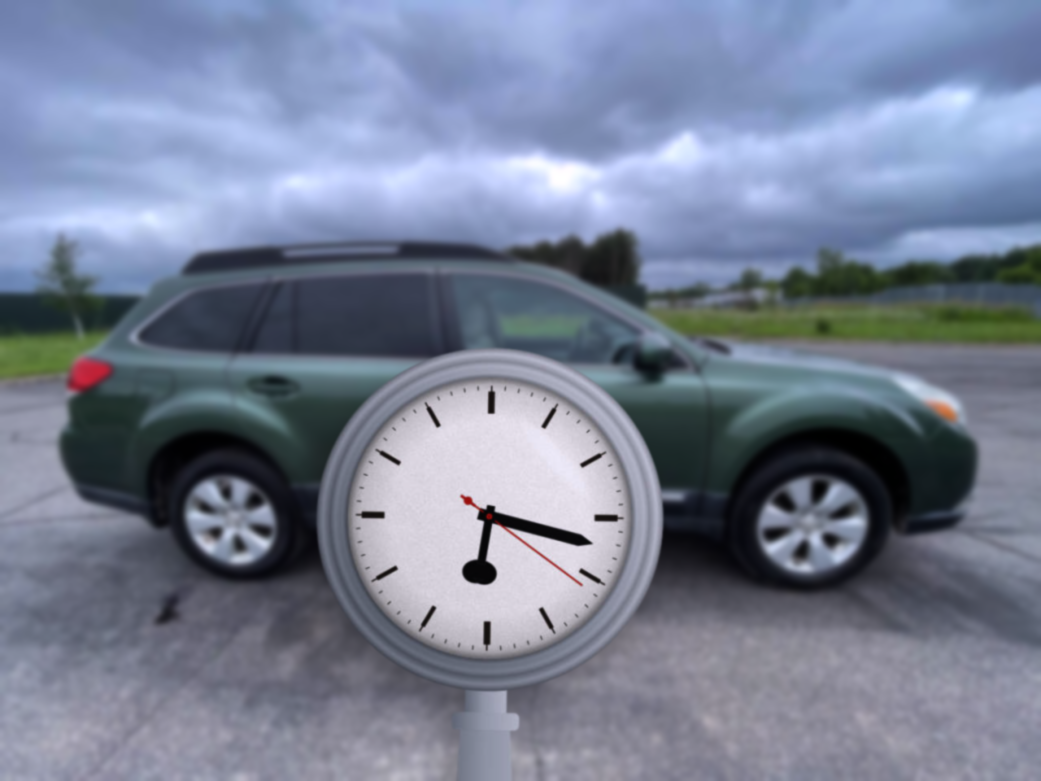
6:17:21
